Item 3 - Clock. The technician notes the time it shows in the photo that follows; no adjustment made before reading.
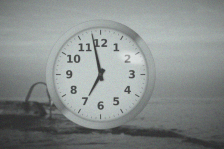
6:58
